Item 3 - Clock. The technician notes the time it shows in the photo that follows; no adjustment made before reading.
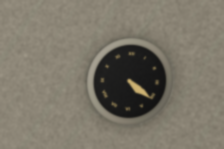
4:21
